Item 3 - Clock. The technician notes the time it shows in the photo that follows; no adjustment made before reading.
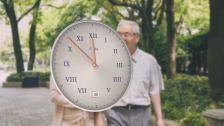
11:52
